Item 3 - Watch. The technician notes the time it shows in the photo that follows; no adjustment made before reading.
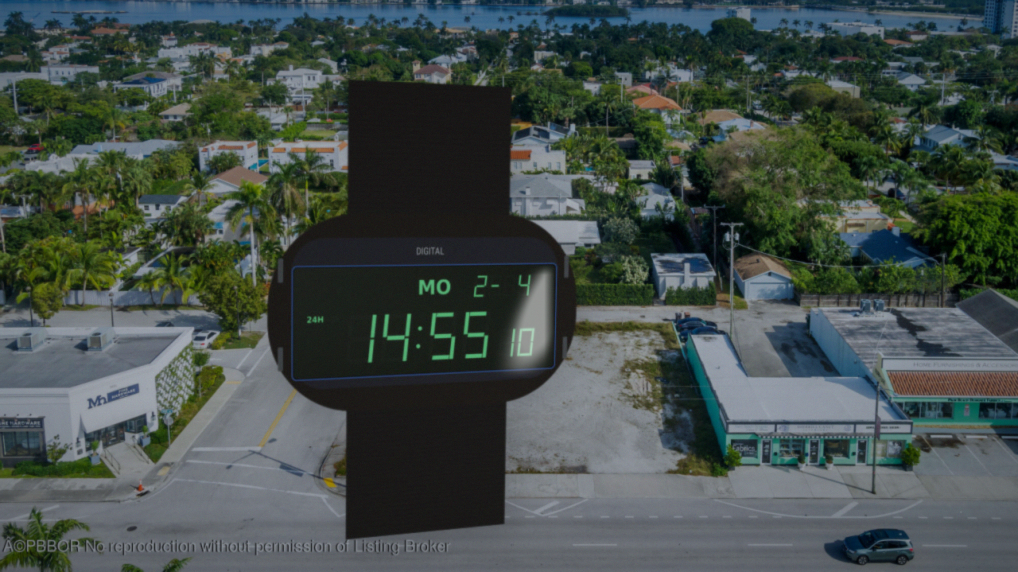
14:55:10
